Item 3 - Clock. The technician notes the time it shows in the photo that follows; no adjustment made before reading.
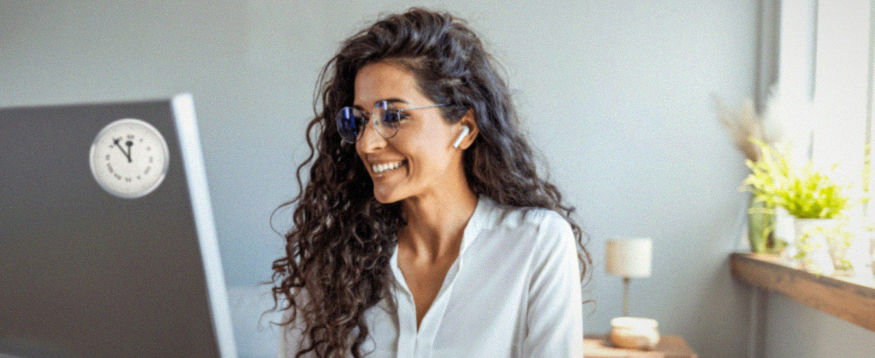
11:53
